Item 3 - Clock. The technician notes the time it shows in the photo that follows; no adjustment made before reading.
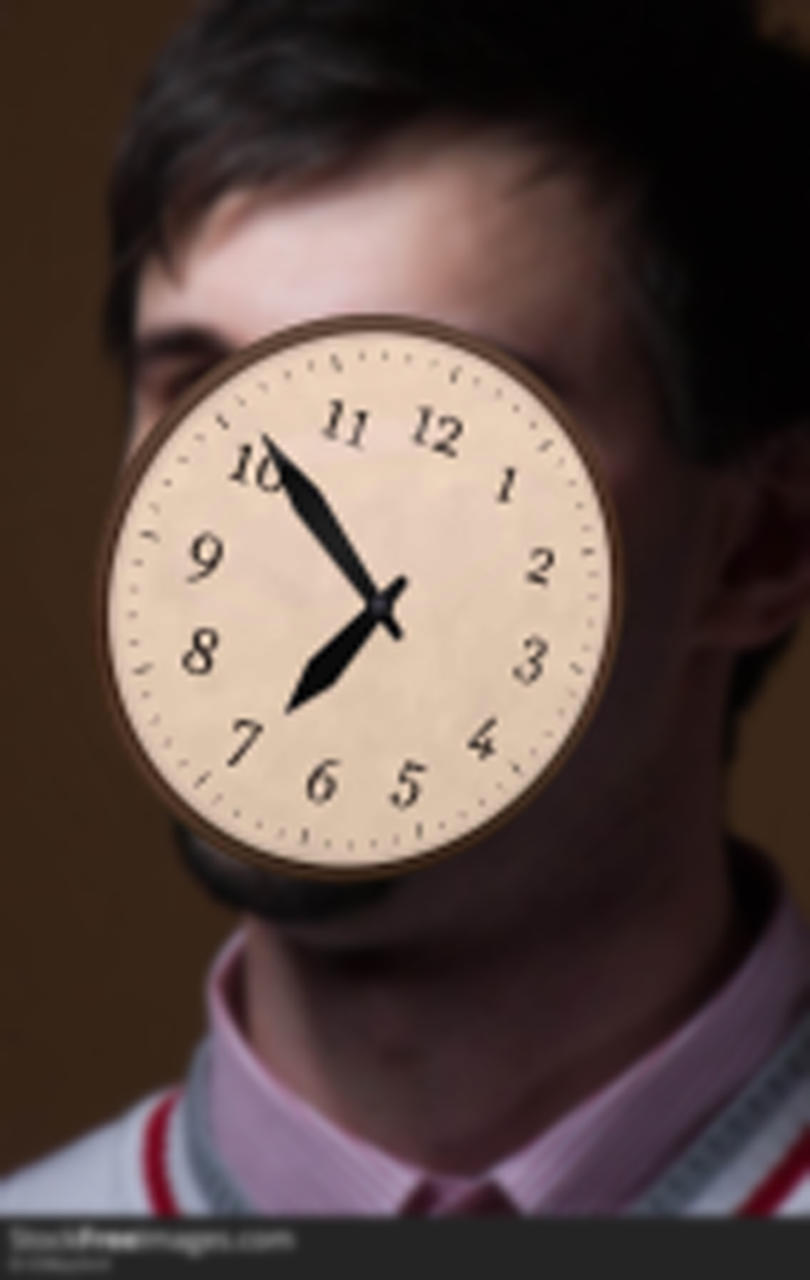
6:51
